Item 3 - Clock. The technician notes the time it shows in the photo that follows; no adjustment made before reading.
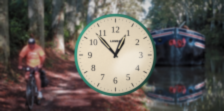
12:53
